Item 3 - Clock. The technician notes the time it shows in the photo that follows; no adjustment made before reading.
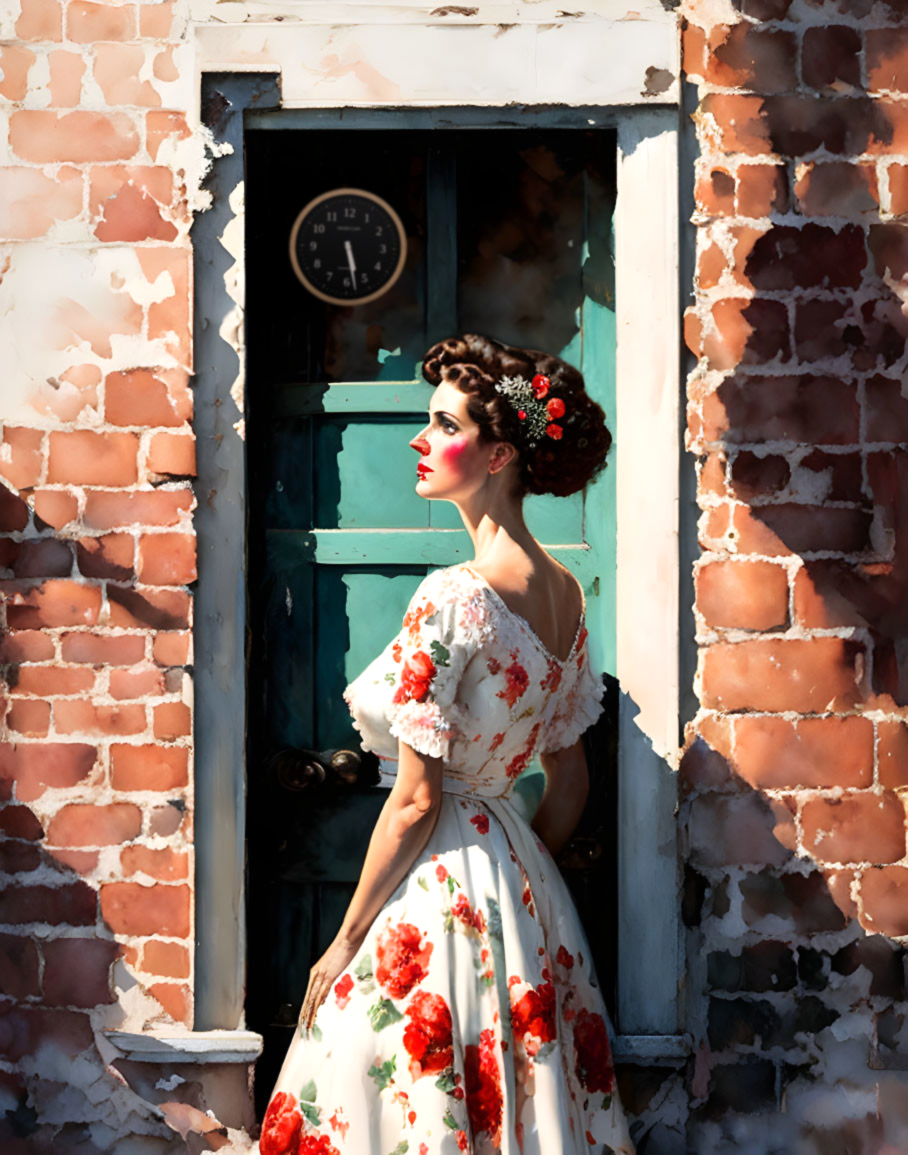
5:28
